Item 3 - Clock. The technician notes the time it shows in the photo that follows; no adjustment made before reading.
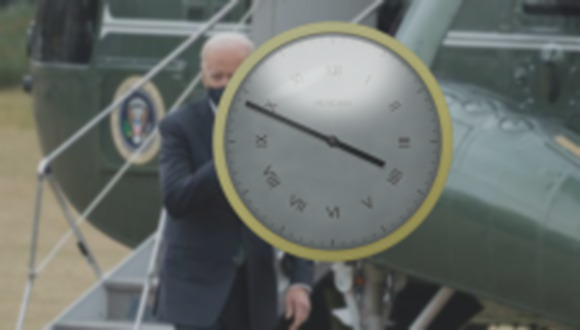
3:49
